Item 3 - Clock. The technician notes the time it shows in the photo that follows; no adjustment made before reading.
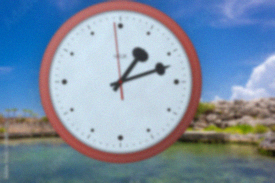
1:11:59
